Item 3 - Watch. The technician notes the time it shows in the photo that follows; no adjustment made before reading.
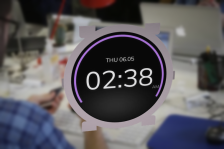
2:38
